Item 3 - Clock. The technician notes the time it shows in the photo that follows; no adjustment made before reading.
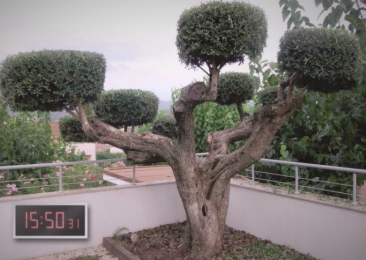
15:50:31
